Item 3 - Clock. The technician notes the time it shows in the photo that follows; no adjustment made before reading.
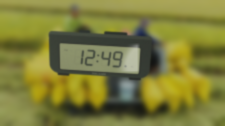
12:49
